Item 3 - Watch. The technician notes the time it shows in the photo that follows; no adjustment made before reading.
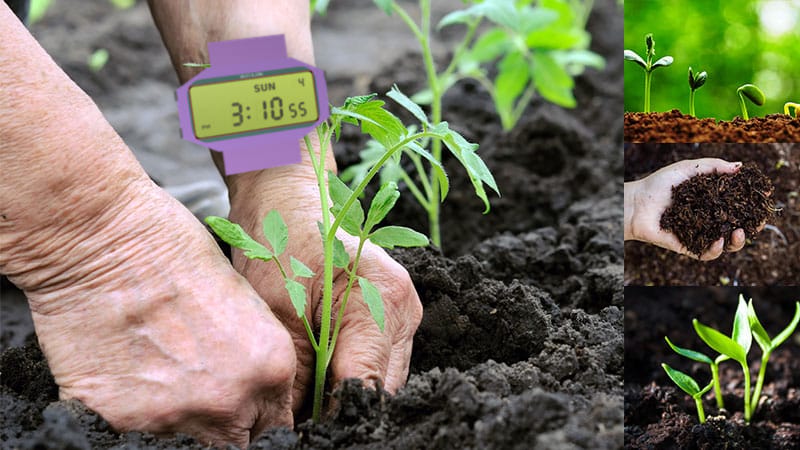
3:10:55
